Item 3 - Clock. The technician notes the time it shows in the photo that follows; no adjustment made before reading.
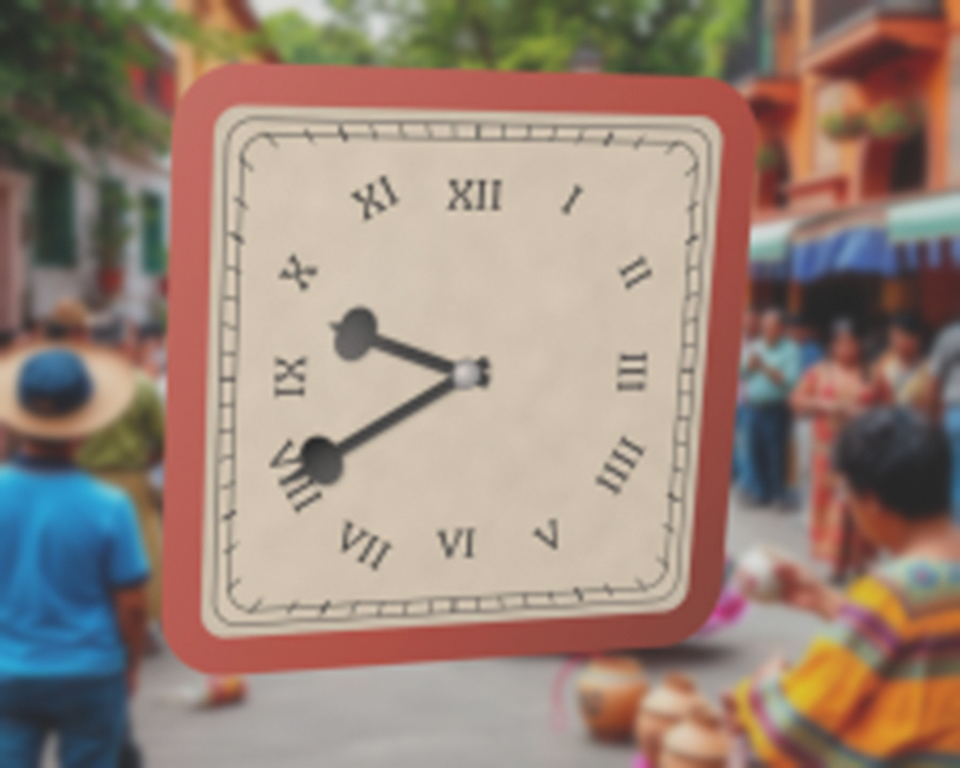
9:40
